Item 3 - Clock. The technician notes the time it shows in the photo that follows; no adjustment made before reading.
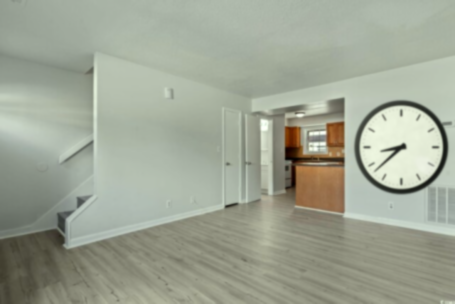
8:38
